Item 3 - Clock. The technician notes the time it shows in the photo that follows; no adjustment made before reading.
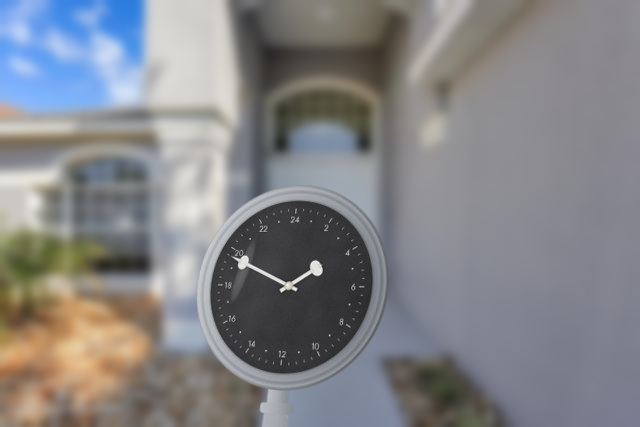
3:49
